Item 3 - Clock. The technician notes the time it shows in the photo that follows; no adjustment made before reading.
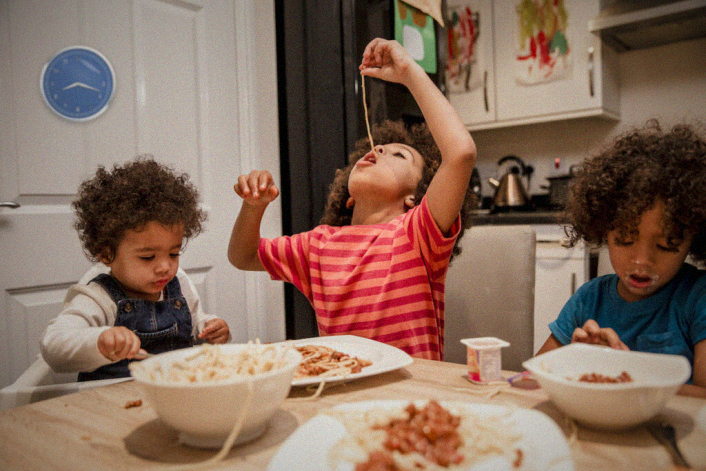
8:18
